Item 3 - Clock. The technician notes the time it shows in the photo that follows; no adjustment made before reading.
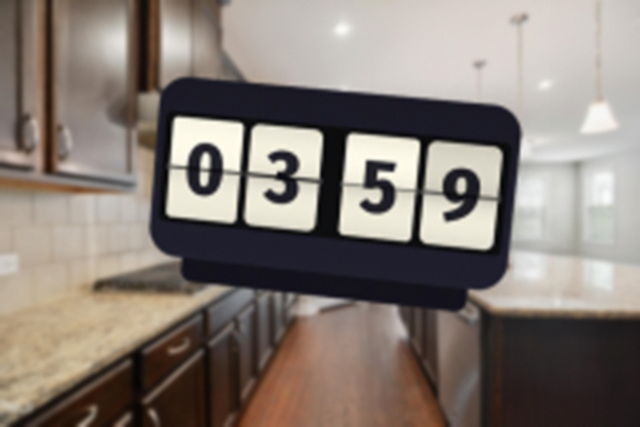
3:59
